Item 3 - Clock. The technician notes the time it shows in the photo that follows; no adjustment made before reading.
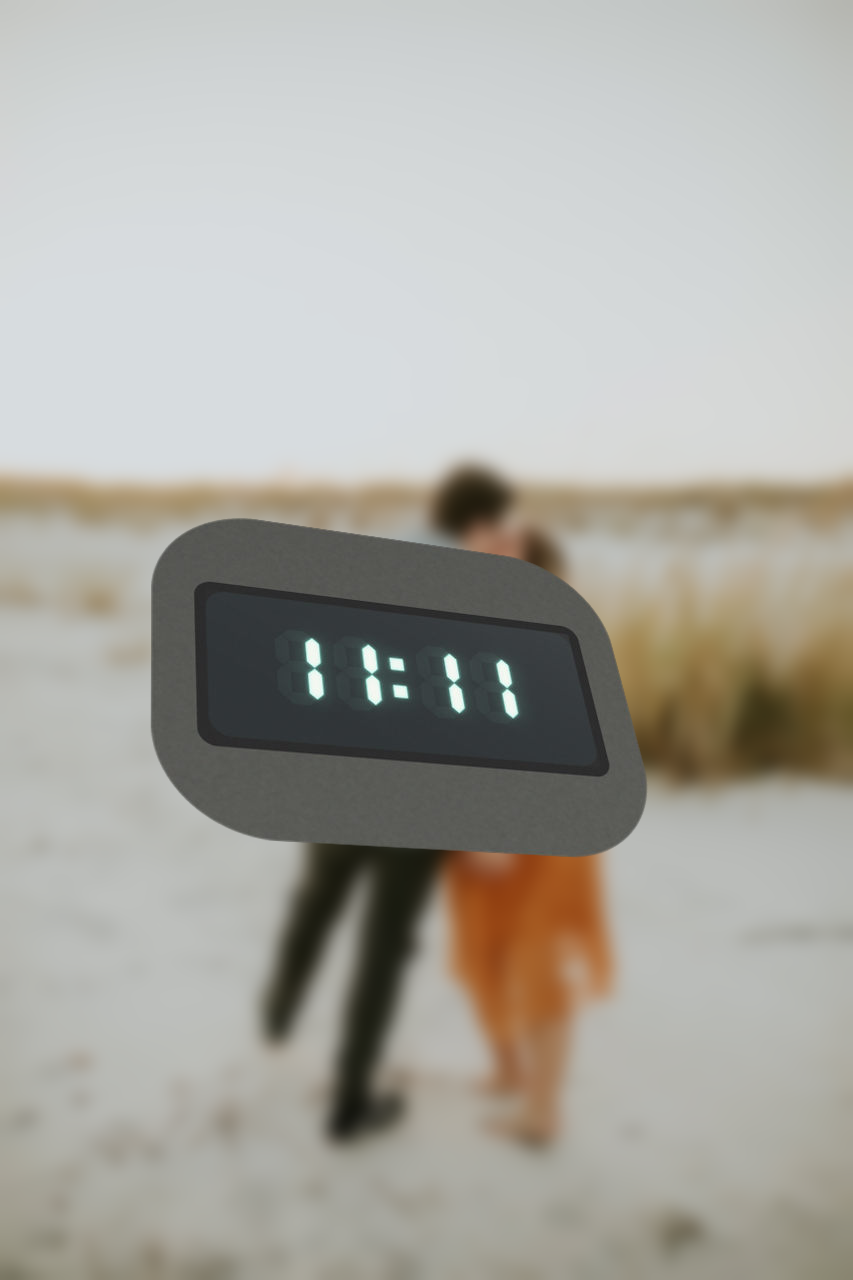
11:11
